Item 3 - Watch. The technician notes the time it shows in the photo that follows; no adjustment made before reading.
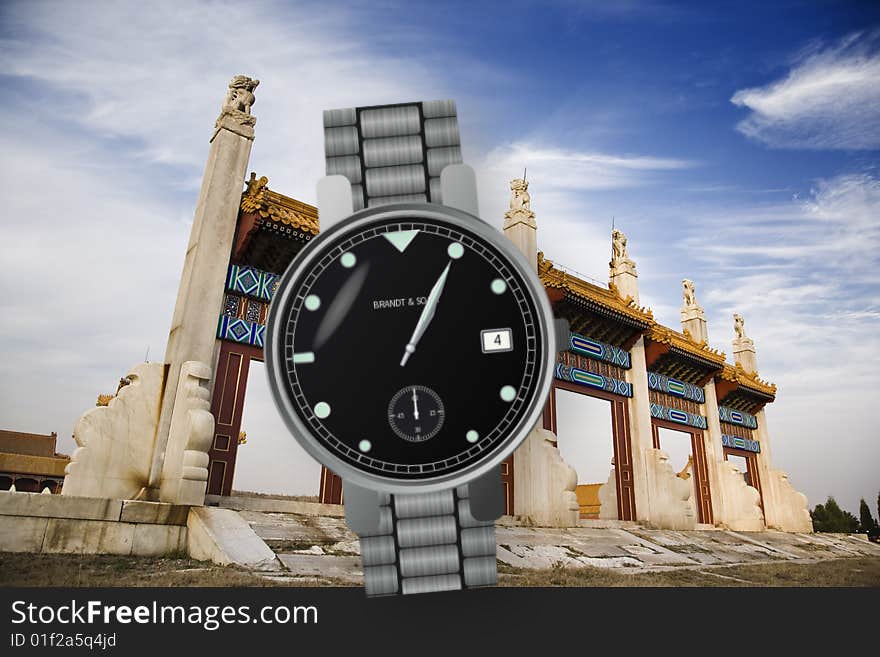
1:05
